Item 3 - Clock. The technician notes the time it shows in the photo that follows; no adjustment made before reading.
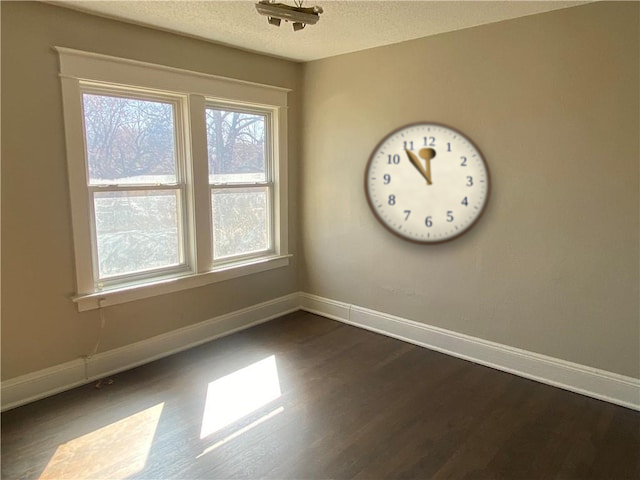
11:54
